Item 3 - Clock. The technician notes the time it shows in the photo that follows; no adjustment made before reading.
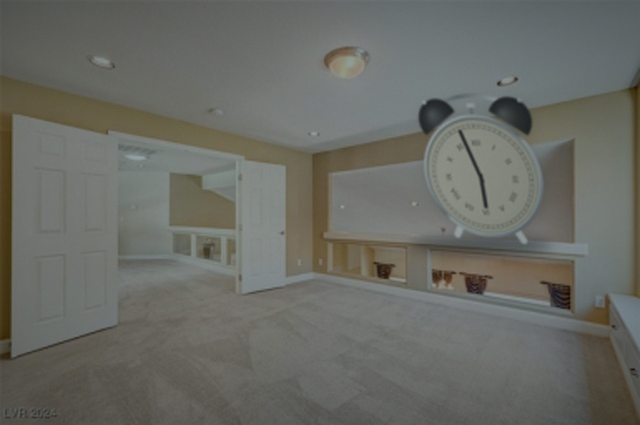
5:57
